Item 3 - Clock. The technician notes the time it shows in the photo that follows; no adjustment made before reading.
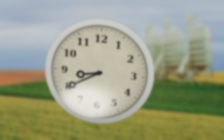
8:40
